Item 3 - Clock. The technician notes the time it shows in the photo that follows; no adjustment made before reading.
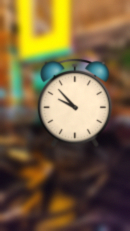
9:53
